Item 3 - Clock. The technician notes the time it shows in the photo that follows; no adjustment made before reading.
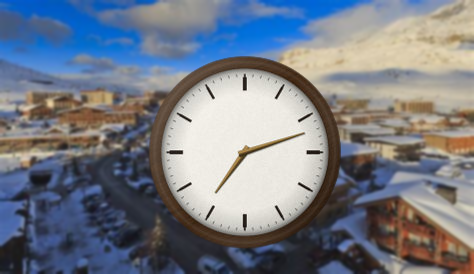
7:12
